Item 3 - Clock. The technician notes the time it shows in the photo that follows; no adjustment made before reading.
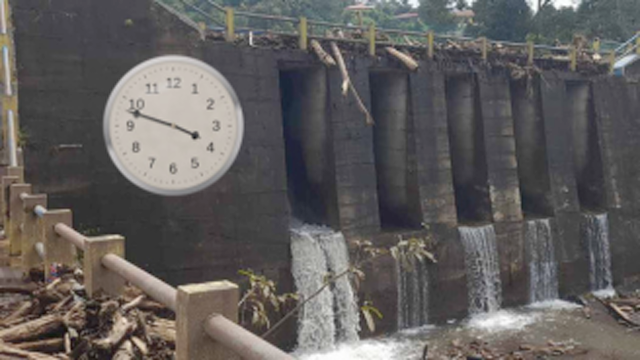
3:48
